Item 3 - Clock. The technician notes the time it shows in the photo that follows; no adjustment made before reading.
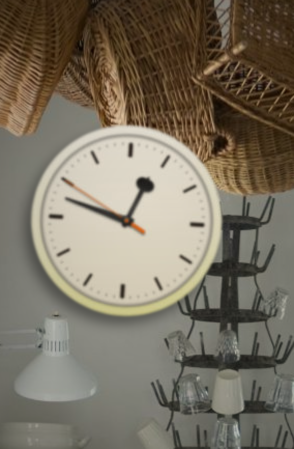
12:47:50
